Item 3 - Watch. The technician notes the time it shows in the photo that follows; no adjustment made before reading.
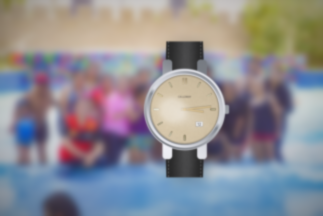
3:14
